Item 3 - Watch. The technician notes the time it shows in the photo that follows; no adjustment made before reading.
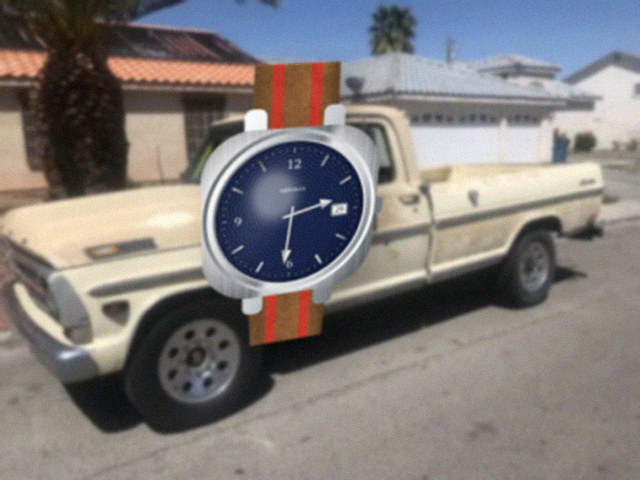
2:31
